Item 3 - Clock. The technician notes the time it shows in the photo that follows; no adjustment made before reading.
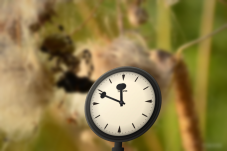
11:49
